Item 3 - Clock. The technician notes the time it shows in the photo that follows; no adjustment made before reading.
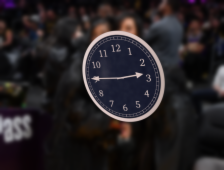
2:45
